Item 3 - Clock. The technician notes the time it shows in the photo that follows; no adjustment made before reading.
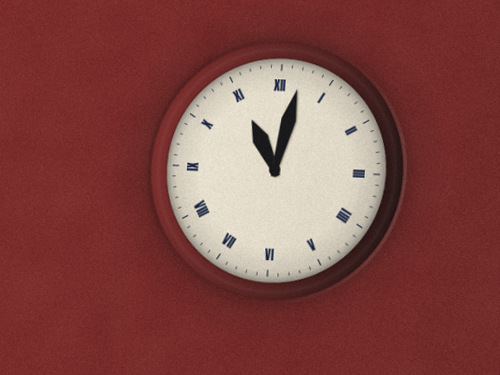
11:02
